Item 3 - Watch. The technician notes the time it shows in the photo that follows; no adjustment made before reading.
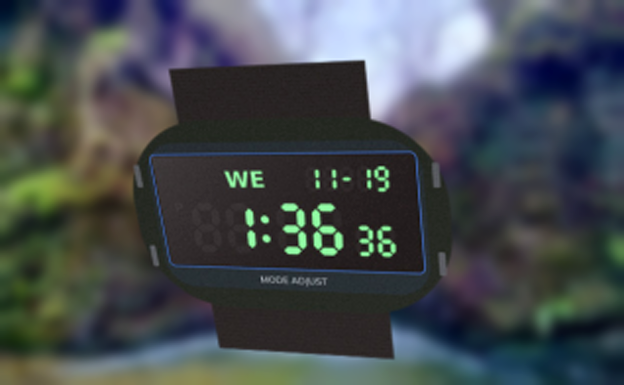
1:36:36
